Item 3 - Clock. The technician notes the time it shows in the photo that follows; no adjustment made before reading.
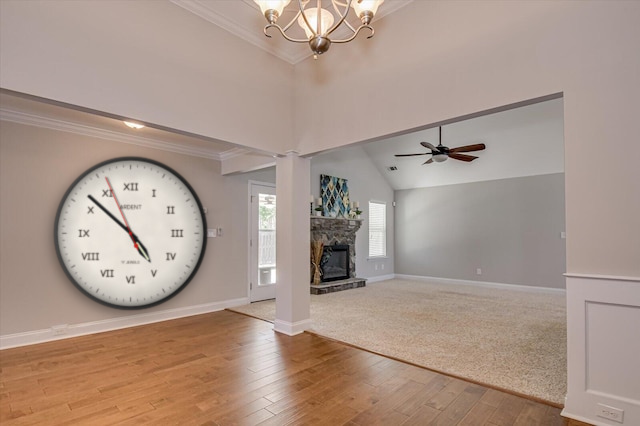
4:51:56
